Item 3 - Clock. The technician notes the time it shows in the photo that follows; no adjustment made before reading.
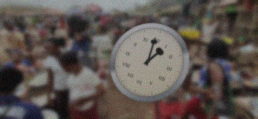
12:59
